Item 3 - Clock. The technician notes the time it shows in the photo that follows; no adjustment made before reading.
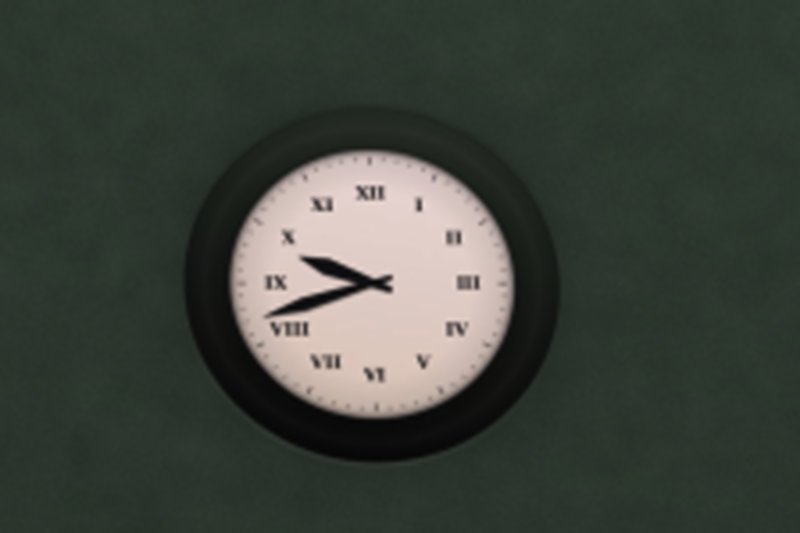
9:42
